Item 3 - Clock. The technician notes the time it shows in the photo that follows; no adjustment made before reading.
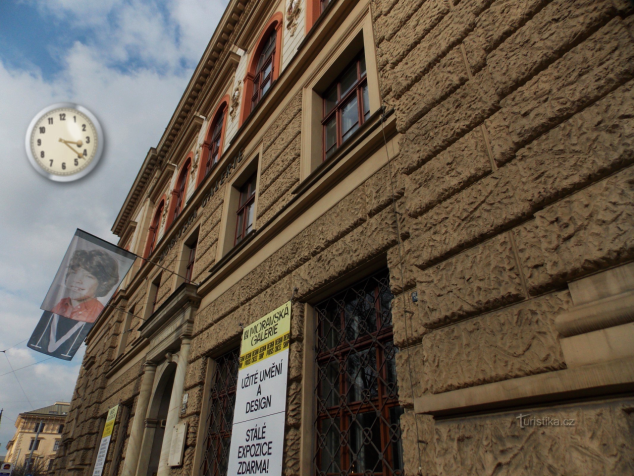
3:22
